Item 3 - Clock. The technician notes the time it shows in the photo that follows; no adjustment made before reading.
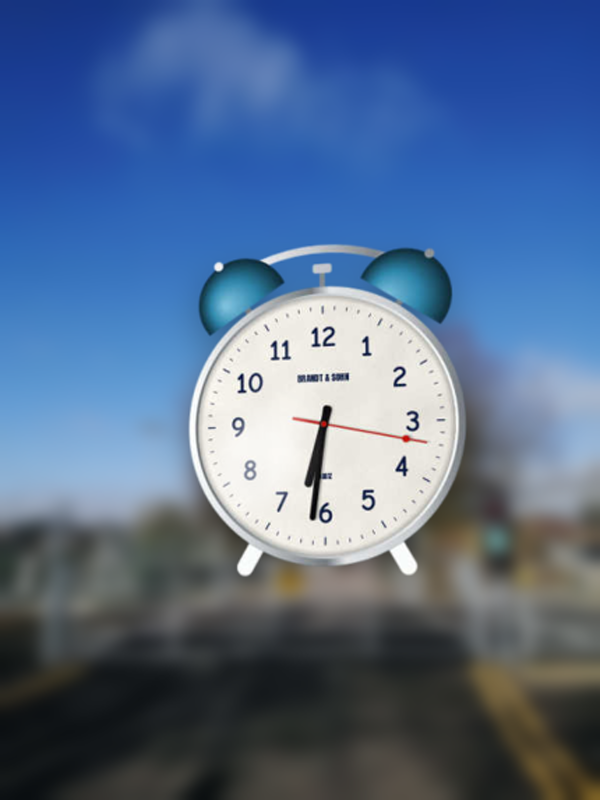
6:31:17
